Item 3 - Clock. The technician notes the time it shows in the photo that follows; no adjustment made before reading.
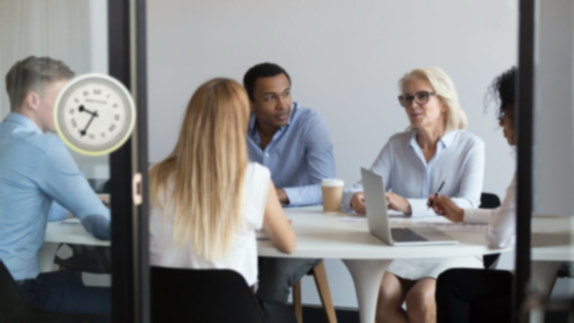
9:34
